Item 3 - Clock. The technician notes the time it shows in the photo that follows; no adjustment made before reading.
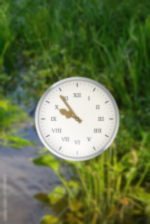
9:54
